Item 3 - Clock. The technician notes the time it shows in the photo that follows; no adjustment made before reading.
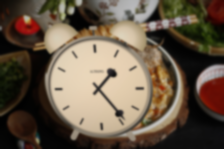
1:24
